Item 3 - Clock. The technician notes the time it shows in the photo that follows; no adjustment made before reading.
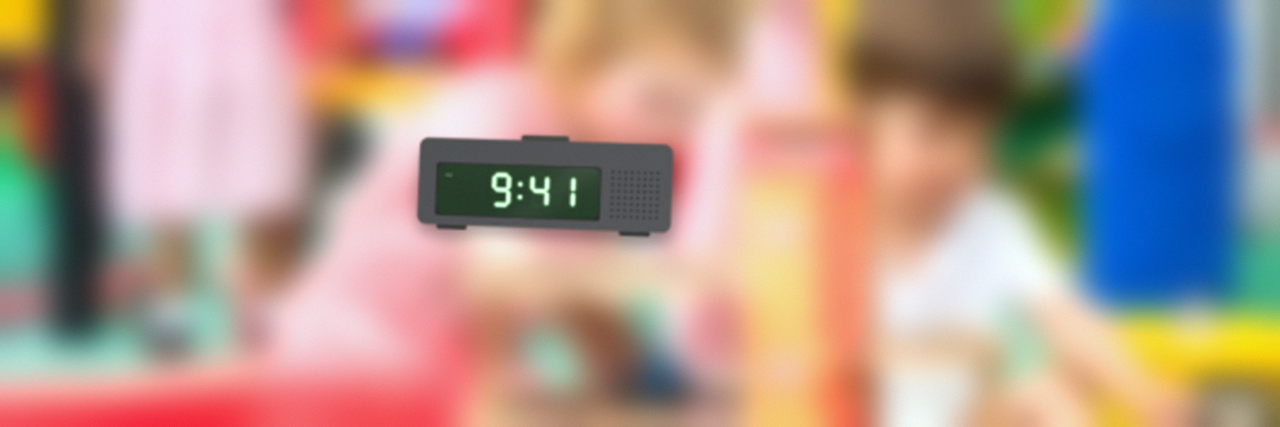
9:41
